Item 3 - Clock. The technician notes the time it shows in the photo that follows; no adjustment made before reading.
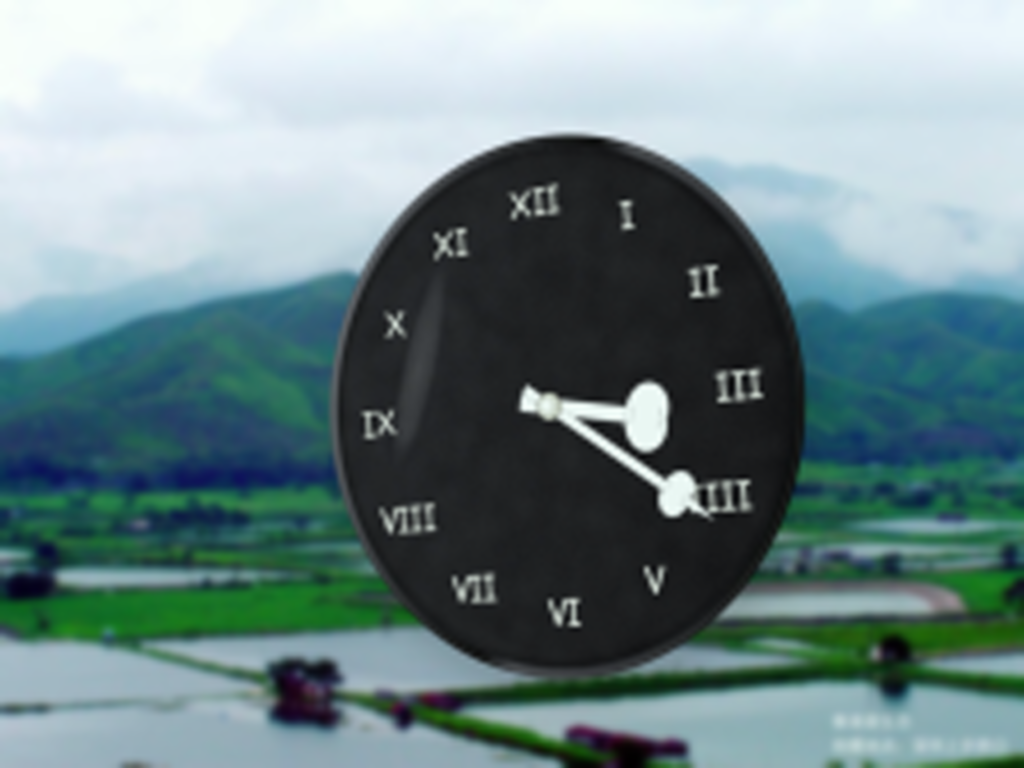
3:21
